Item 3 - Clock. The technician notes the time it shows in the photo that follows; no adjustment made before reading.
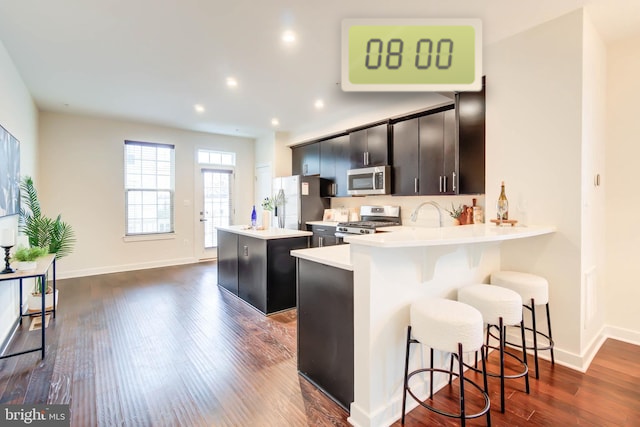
8:00
